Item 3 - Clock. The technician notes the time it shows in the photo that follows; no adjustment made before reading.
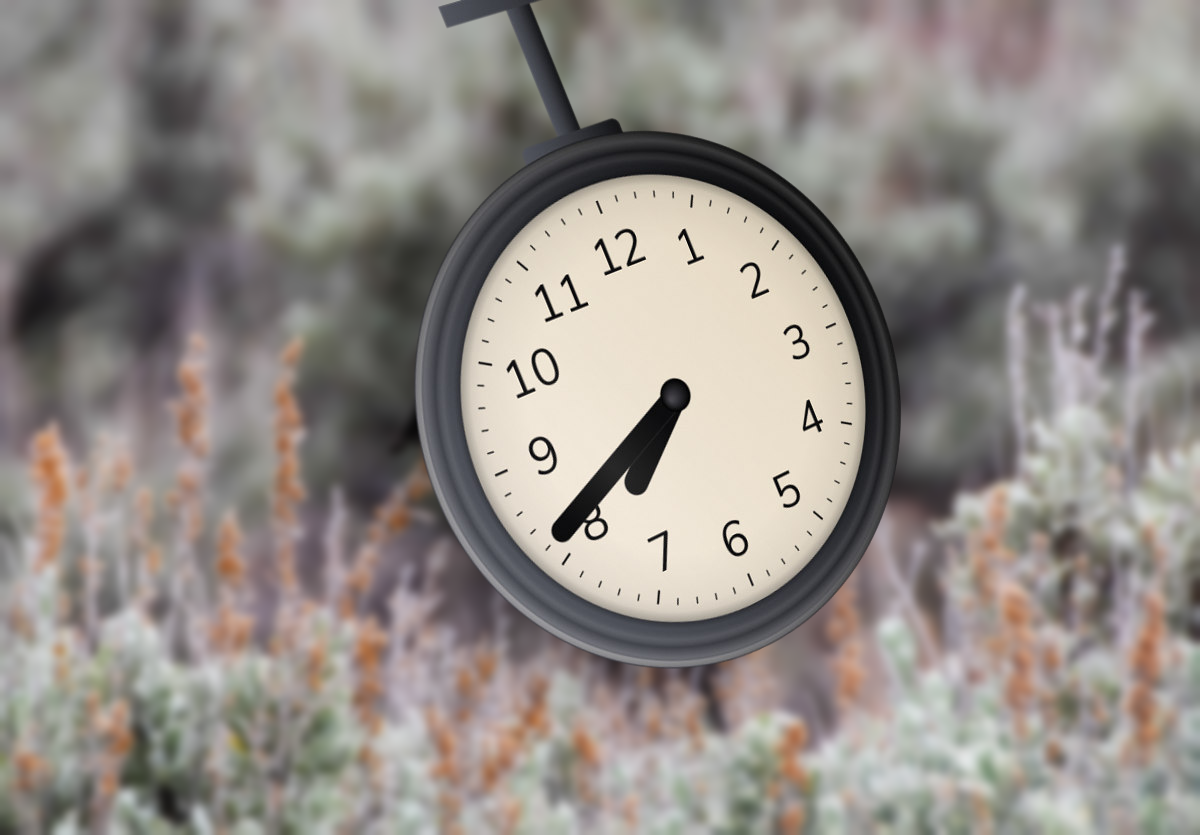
7:41
